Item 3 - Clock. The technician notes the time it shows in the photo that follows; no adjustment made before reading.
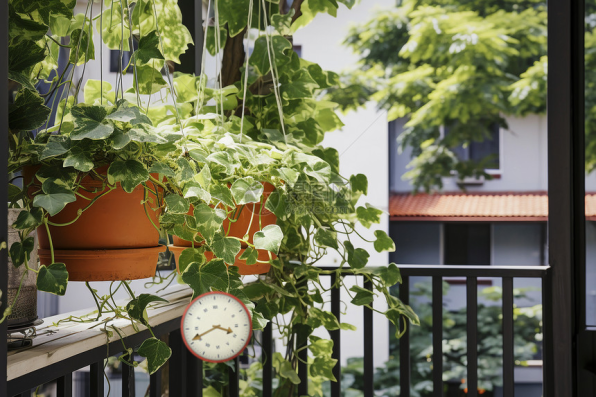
3:41
